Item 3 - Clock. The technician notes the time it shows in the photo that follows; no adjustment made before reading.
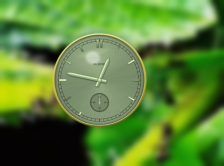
12:47
